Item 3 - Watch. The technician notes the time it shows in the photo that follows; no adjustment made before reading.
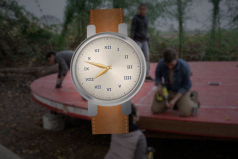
7:48
